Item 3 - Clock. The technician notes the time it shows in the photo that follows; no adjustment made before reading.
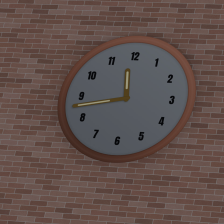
11:43
